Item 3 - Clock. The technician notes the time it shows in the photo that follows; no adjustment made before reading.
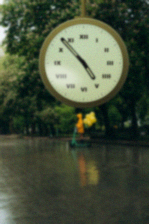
4:53
